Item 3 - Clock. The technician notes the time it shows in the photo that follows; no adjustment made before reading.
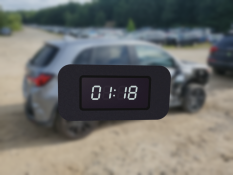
1:18
